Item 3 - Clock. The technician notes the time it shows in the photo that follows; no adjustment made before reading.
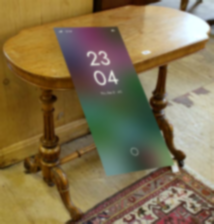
23:04
